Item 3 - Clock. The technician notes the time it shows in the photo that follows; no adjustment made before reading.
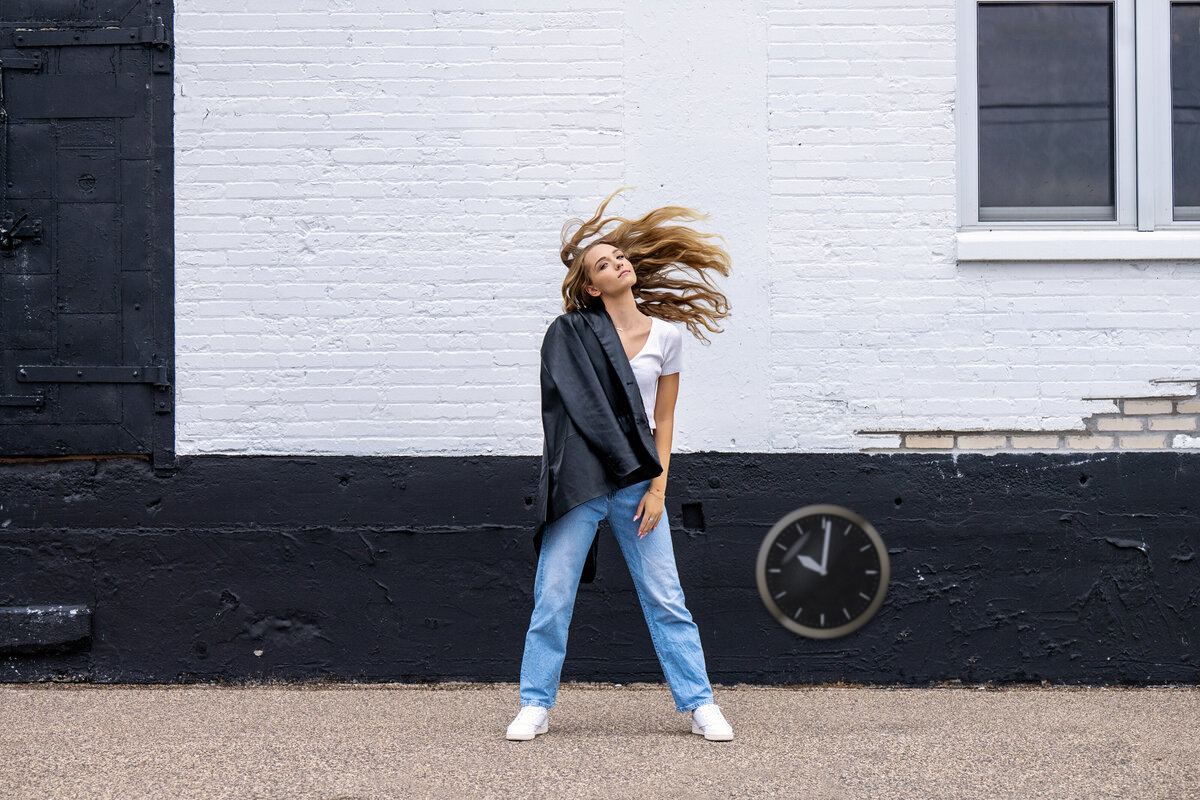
10:01
